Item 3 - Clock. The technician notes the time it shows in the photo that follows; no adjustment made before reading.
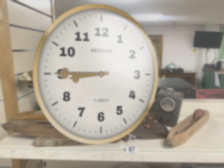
8:45
